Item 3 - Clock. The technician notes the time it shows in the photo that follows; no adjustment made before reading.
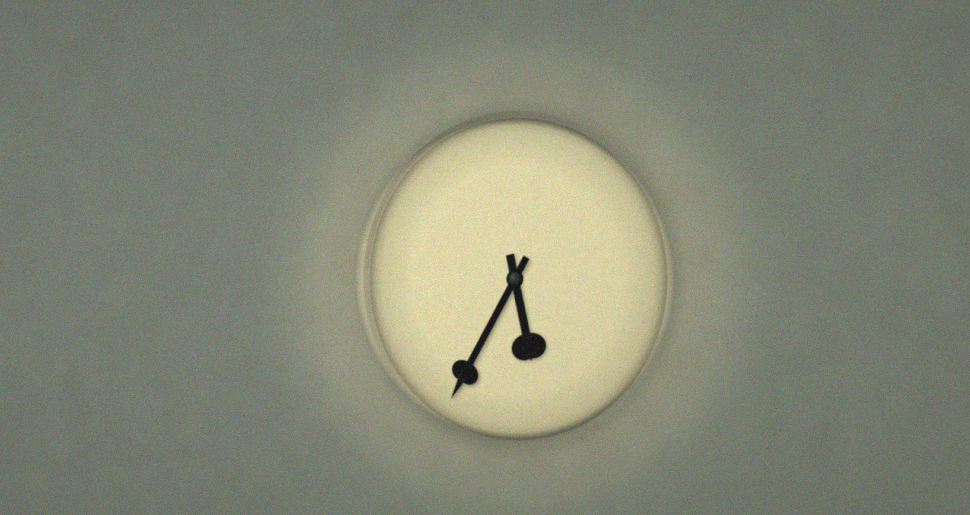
5:35
